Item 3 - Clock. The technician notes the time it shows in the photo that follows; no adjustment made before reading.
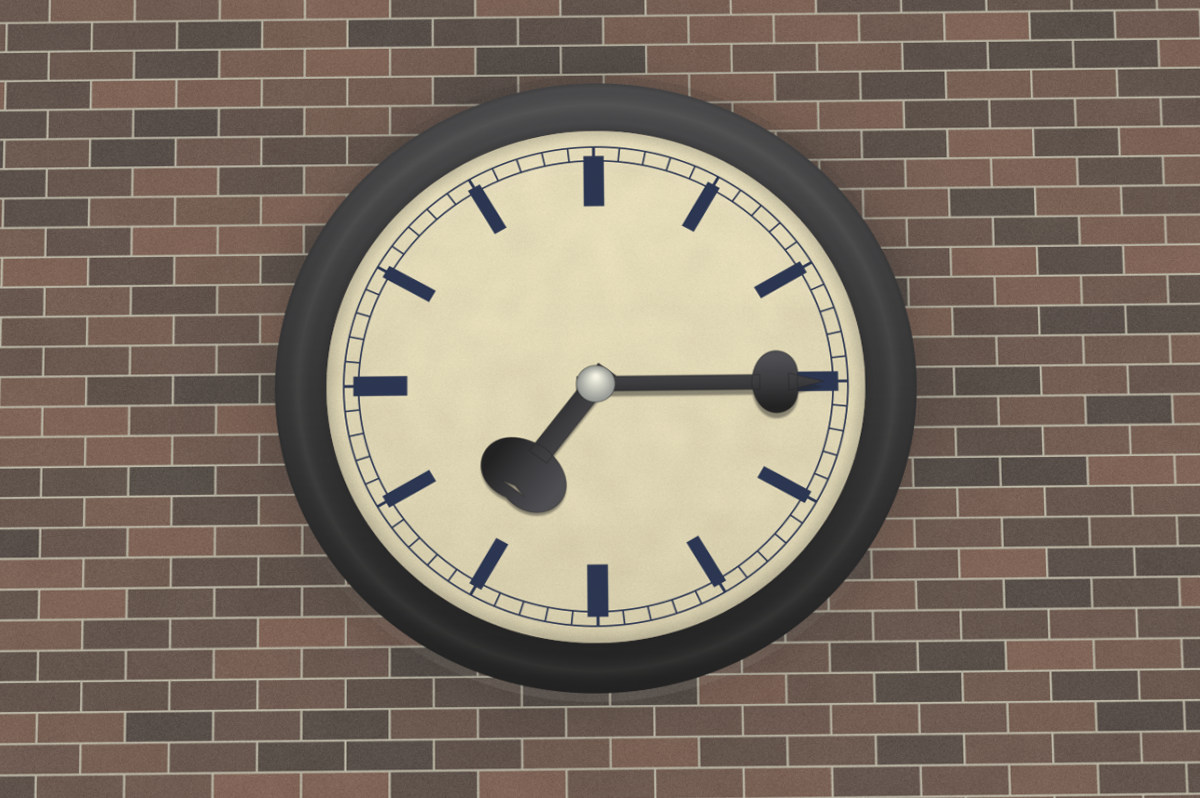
7:15
